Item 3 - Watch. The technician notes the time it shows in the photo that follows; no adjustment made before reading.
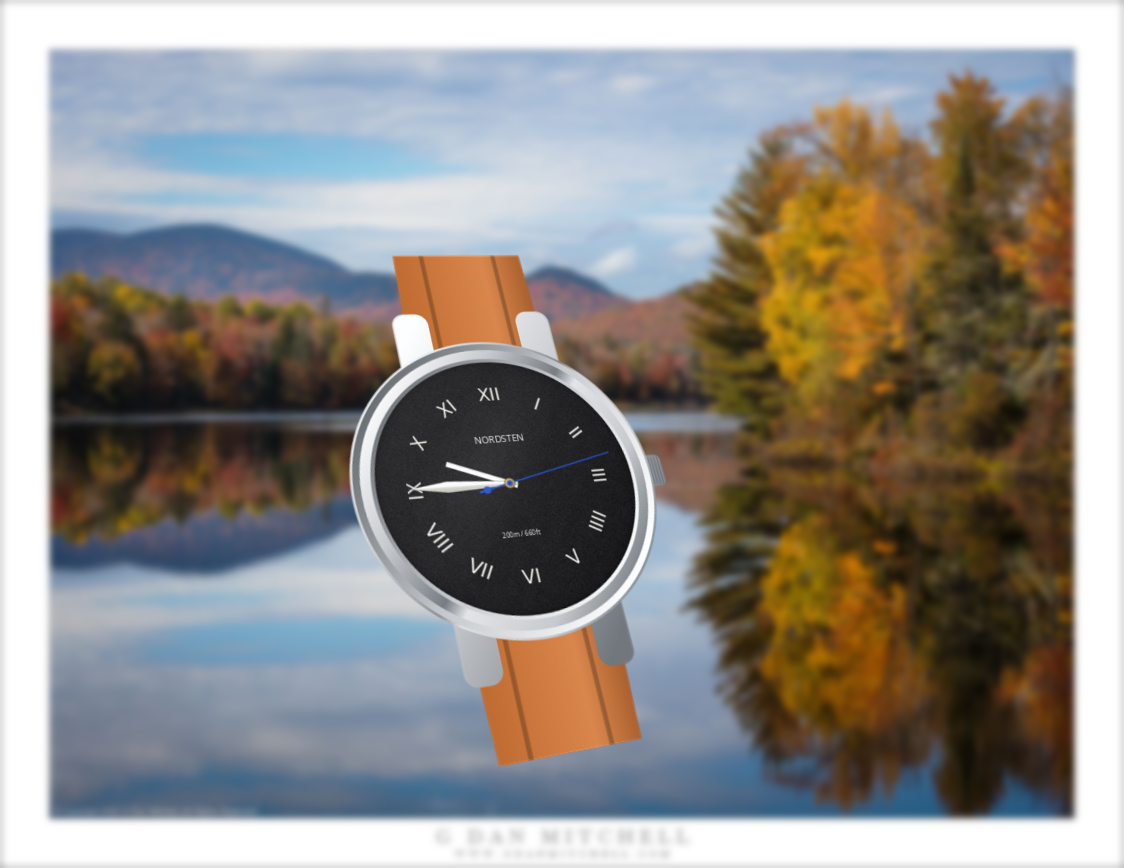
9:45:13
